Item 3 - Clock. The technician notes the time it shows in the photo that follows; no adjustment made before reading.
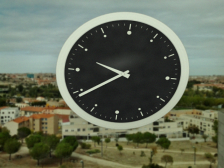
9:39
